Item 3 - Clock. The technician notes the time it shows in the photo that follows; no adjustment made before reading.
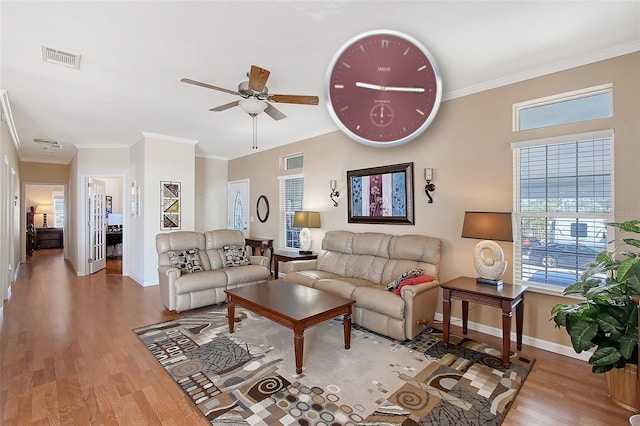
9:15
